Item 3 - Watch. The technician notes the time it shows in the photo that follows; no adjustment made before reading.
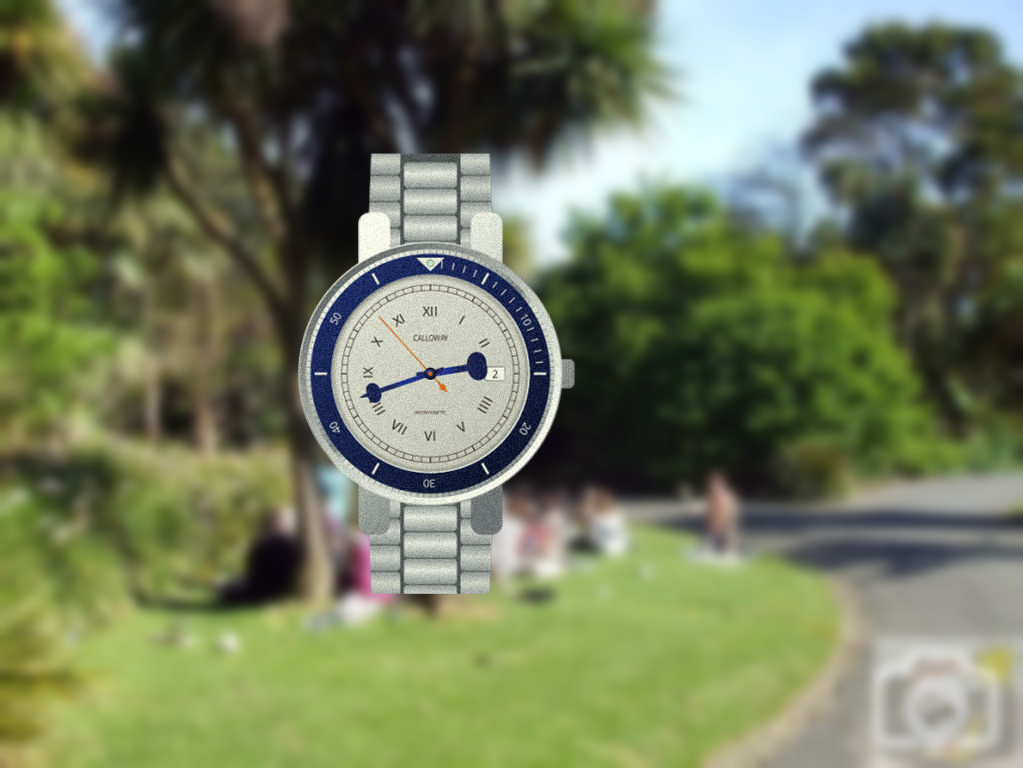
2:41:53
